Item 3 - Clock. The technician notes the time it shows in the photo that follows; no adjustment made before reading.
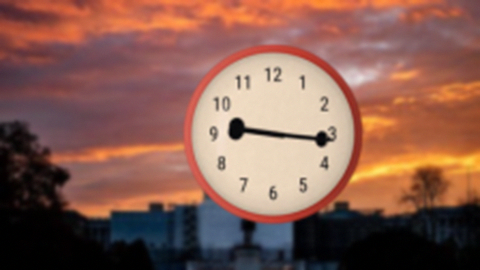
9:16
